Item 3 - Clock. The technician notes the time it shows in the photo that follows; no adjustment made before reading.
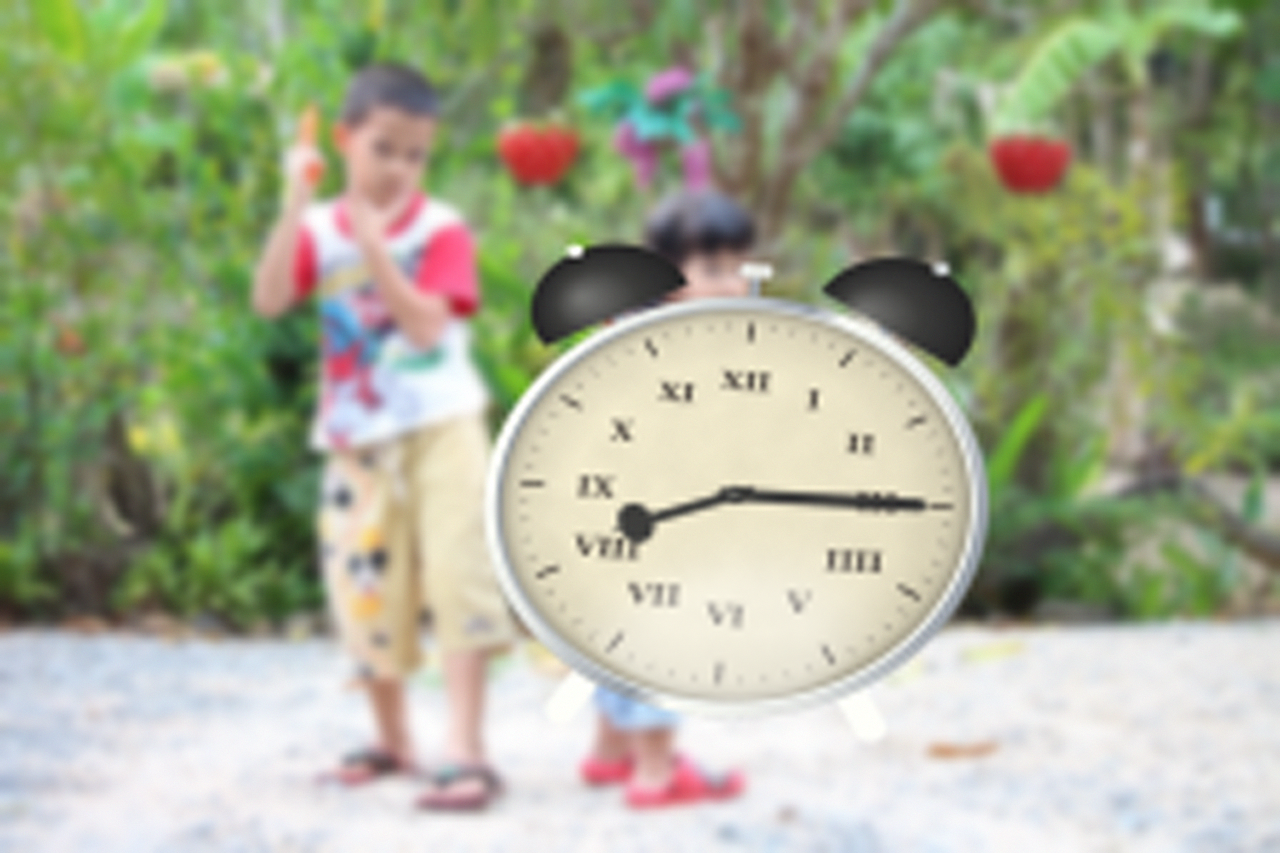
8:15
